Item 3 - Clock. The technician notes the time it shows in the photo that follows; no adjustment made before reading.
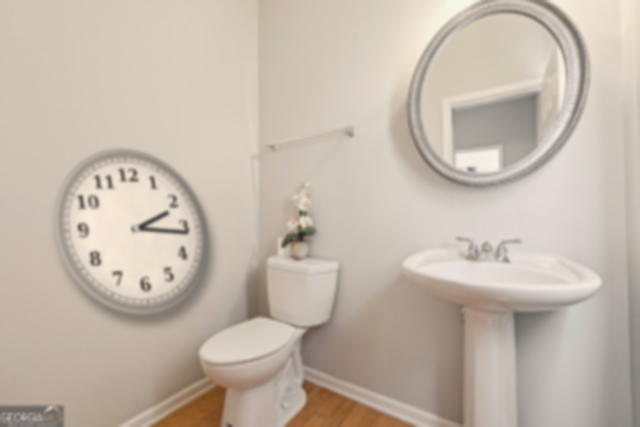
2:16
